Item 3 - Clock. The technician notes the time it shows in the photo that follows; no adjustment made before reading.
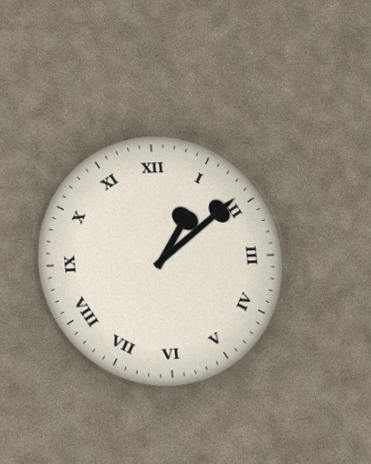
1:09
